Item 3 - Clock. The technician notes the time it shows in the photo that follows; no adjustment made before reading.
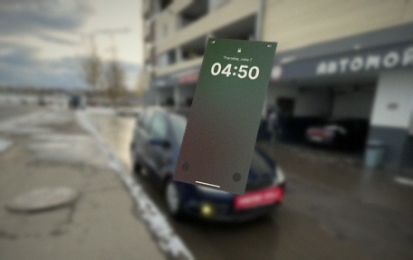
4:50
